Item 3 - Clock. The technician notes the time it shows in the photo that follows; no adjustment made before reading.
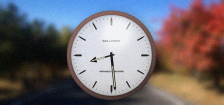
8:29
